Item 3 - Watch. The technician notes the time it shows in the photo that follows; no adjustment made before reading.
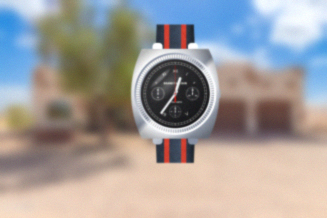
12:36
